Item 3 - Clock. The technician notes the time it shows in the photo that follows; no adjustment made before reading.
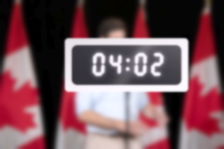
4:02
